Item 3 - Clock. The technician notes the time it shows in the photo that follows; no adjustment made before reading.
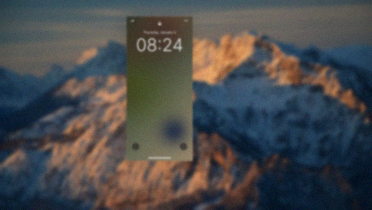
8:24
